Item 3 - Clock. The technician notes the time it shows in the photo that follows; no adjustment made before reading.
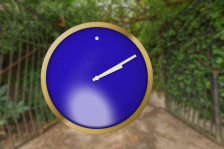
2:10
